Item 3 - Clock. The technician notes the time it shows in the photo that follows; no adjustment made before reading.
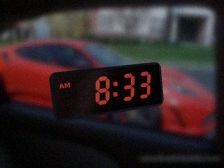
8:33
